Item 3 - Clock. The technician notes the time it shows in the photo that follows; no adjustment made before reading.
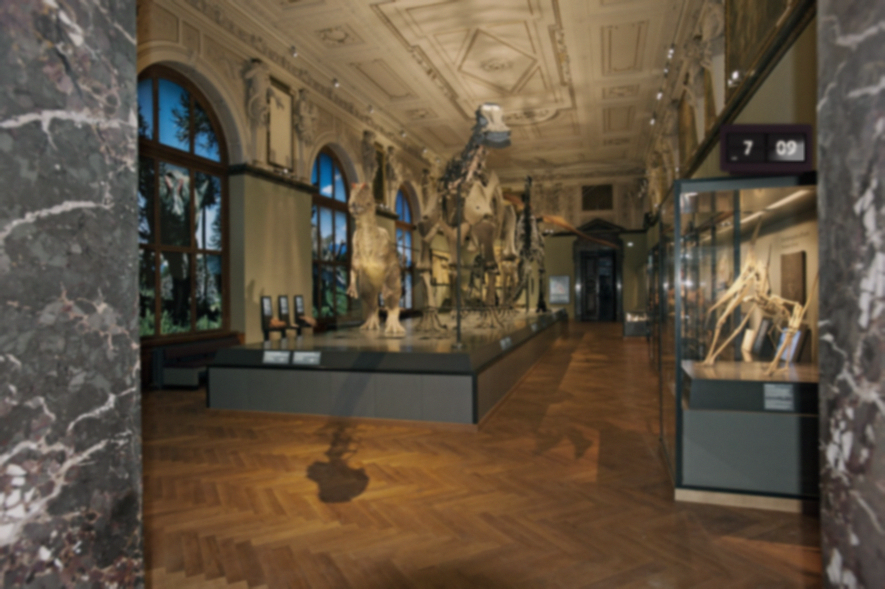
7:09
